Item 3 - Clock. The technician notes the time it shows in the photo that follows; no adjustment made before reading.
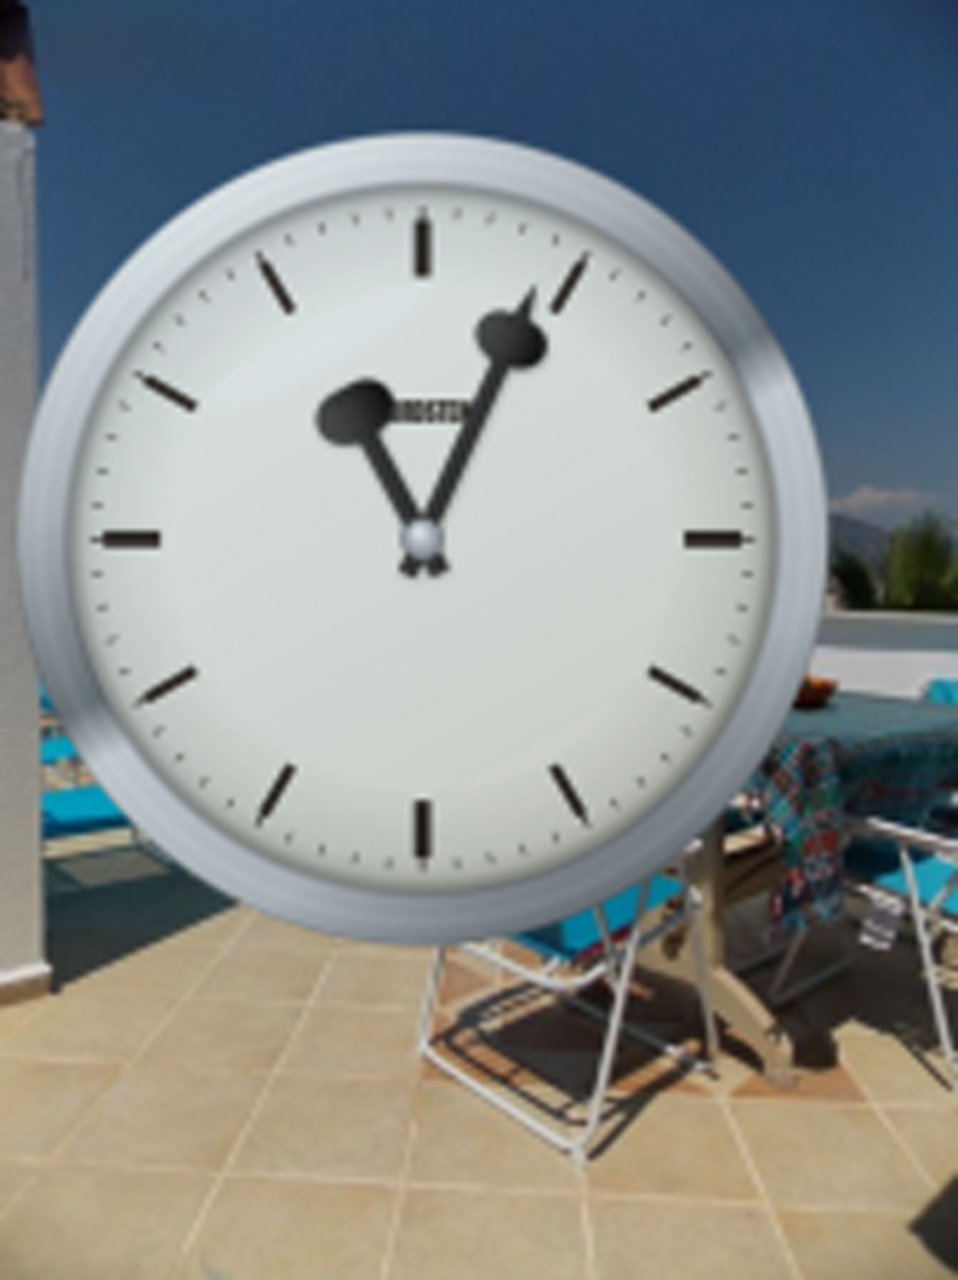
11:04
